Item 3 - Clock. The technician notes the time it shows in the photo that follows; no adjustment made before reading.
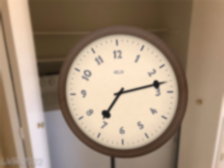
7:13
